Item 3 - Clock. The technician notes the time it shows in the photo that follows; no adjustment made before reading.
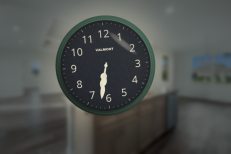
6:32
